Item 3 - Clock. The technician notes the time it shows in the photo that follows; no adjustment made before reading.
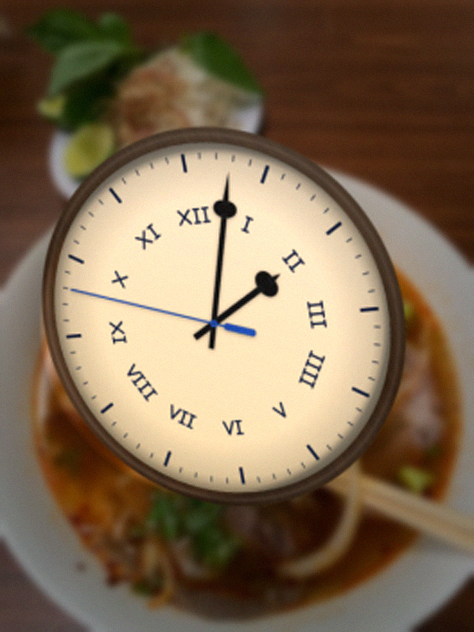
2:02:48
